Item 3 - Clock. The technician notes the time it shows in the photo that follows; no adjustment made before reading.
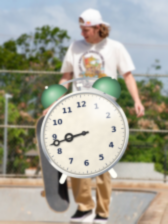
8:43
